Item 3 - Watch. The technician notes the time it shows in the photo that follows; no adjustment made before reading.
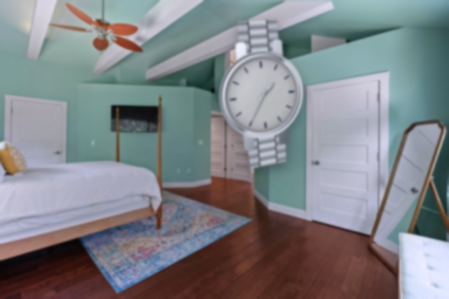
1:35
